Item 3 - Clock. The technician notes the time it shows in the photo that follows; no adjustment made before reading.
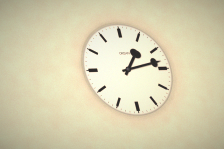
1:13
